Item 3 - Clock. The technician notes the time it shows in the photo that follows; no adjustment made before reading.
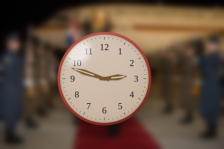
2:48
